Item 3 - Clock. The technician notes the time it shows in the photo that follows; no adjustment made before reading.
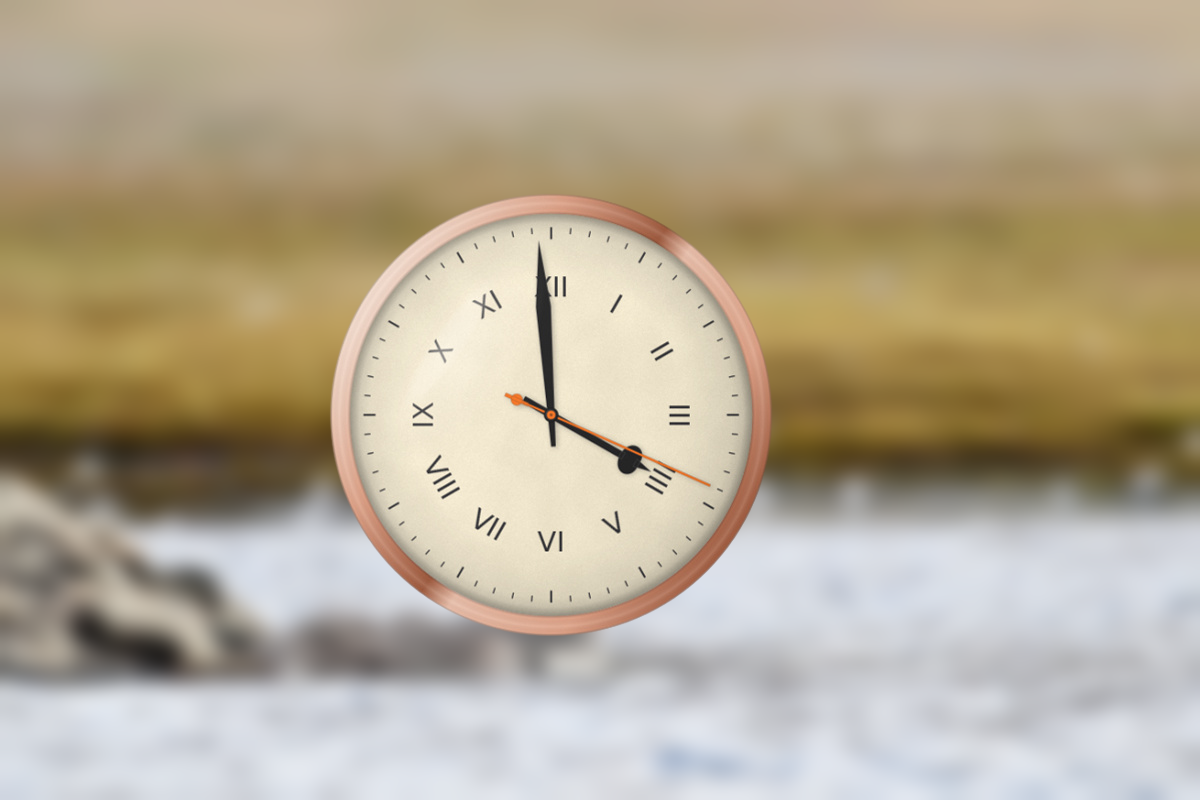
3:59:19
